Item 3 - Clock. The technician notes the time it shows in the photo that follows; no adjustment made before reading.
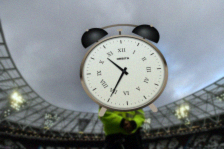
10:35
